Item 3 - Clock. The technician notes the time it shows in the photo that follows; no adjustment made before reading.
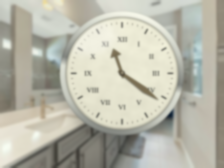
11:21
